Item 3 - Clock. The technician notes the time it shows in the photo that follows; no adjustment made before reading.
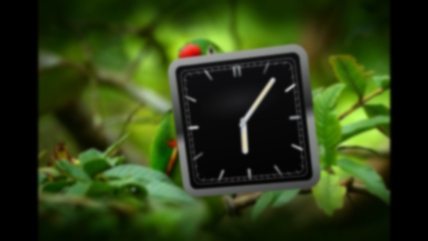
6:07
